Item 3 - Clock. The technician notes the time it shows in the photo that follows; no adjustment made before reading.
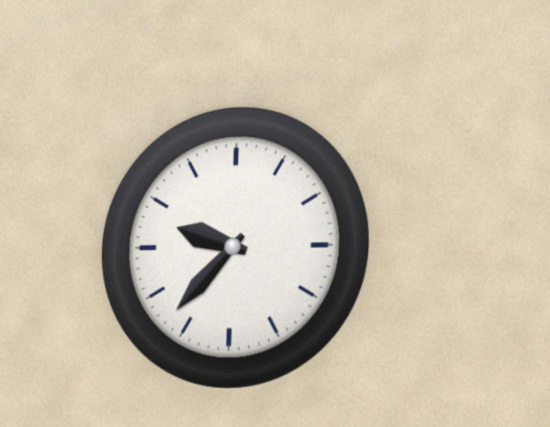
9:37
